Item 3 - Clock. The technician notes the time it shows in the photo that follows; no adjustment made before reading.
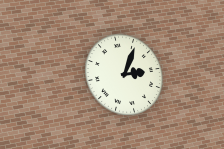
3:06
